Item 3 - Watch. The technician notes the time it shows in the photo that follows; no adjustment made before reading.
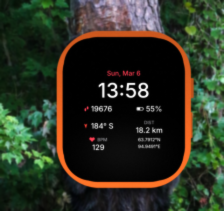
13:58
